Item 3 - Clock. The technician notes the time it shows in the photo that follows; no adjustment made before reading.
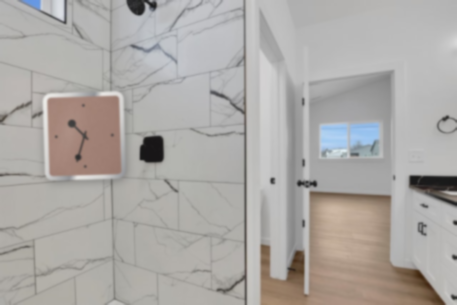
10:33
